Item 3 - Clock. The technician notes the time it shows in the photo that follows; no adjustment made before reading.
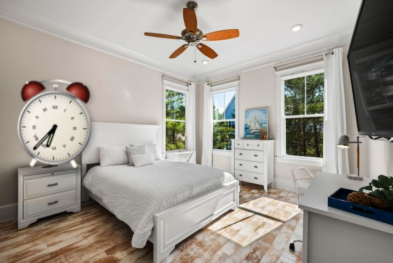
6:37
